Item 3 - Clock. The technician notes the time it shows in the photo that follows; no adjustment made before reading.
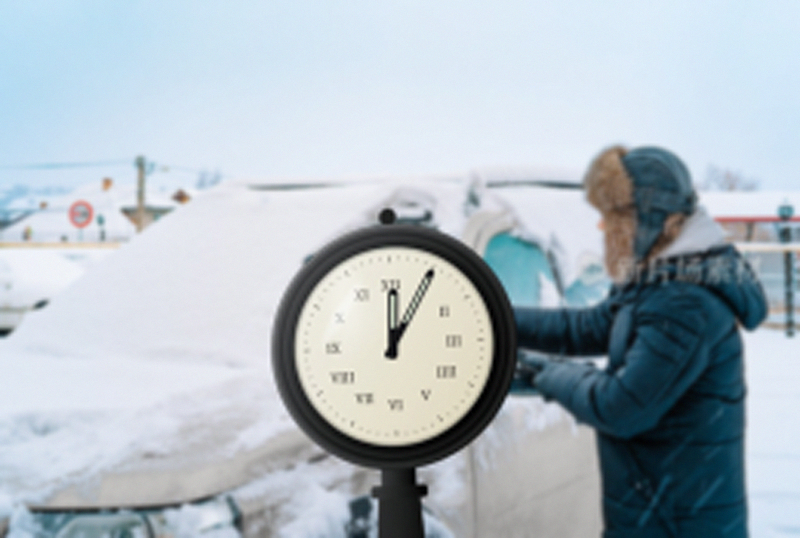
12:05
